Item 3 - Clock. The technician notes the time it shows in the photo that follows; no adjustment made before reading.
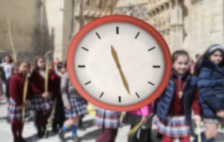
11:27
